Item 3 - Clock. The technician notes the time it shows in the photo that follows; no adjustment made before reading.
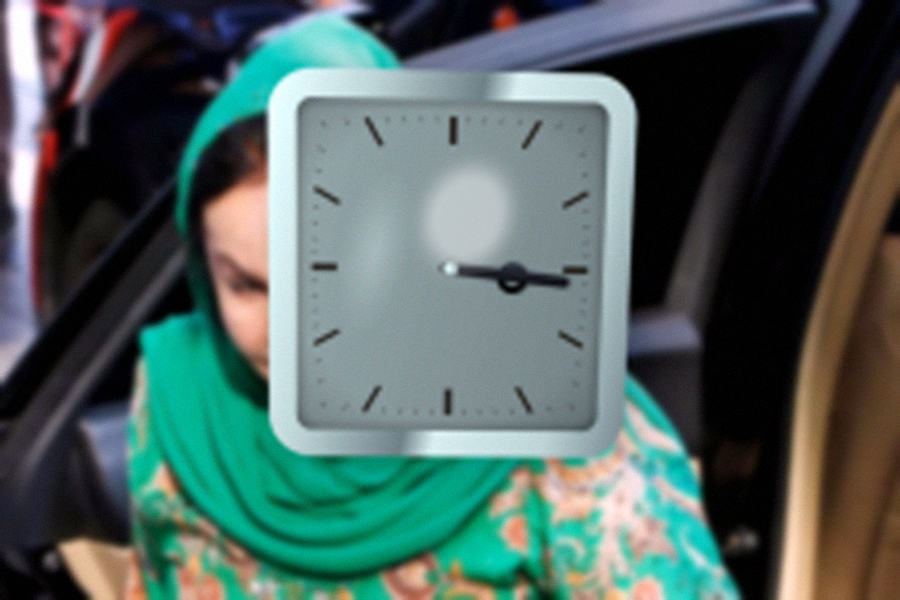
3:16
